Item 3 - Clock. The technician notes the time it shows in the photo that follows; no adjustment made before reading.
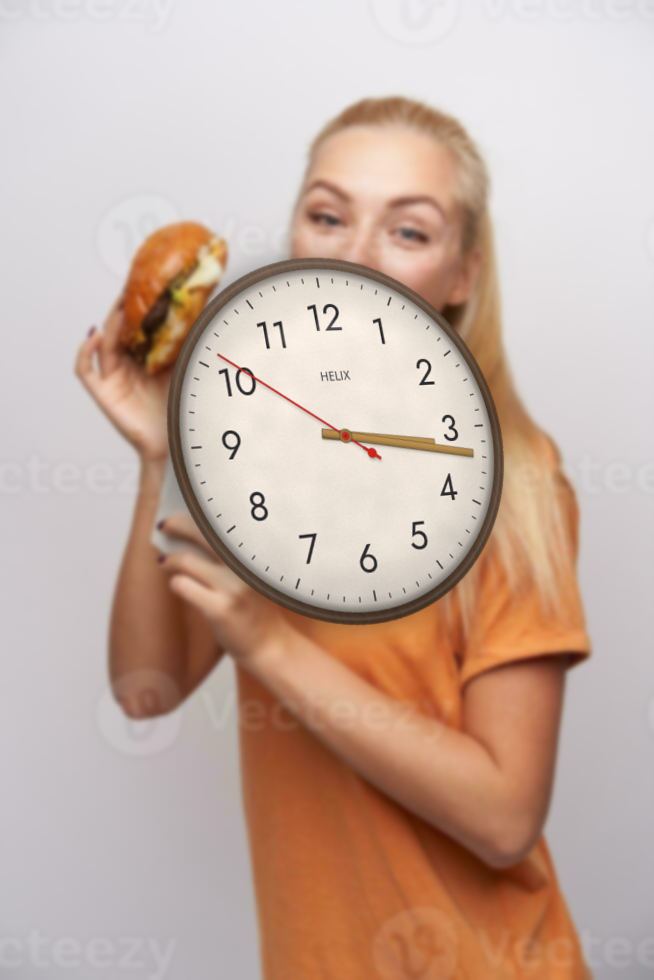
3:16:51
